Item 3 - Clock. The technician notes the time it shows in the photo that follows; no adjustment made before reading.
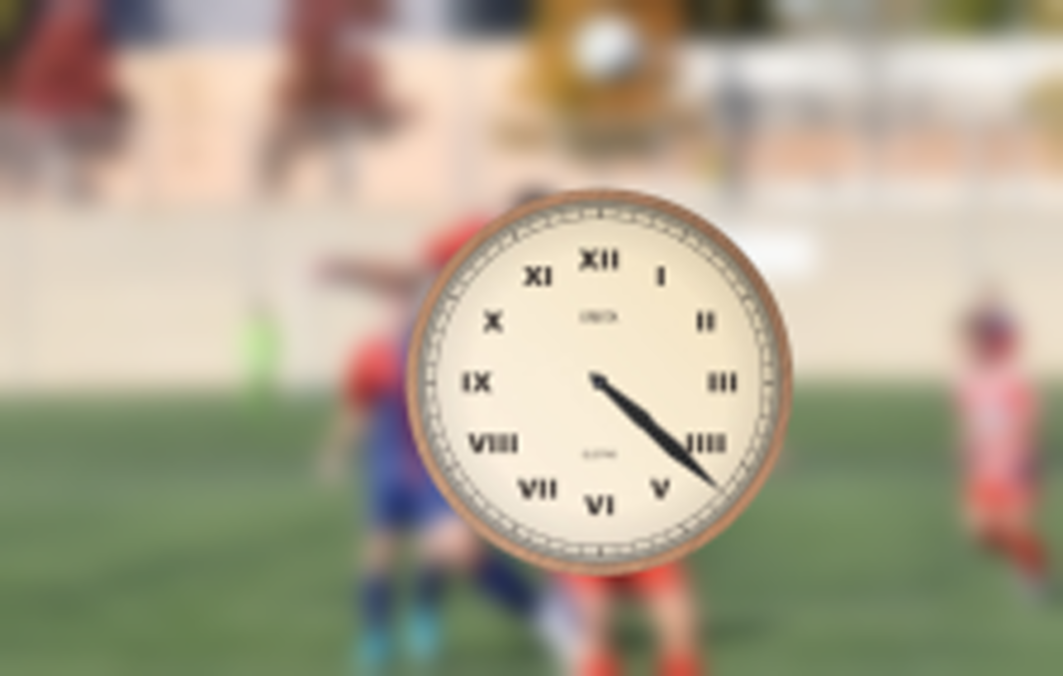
4:22
